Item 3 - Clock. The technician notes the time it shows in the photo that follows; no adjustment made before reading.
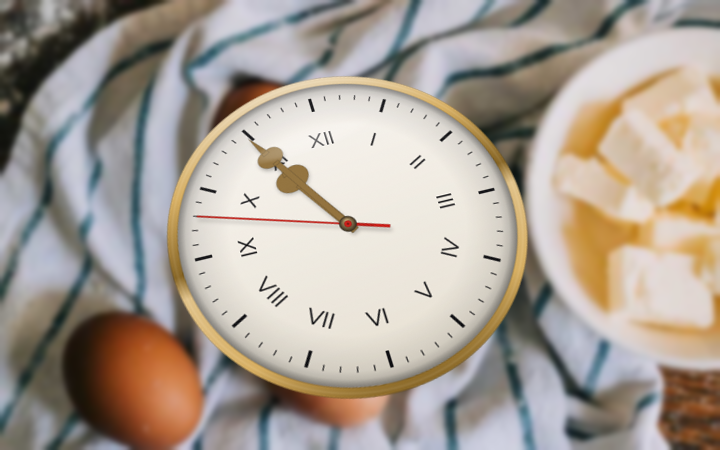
10:54:48
